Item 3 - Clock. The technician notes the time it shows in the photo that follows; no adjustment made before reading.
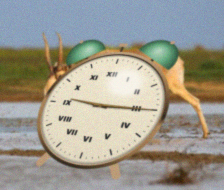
9:15
